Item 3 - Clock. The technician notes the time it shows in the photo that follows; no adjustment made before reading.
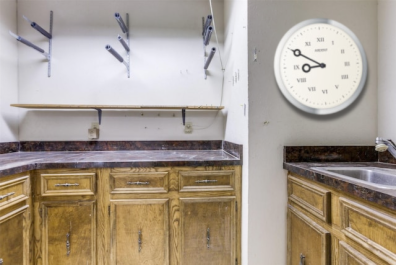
8:50
